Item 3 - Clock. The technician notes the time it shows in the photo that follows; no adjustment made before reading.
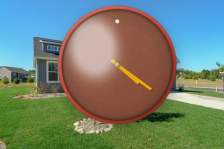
4:21
